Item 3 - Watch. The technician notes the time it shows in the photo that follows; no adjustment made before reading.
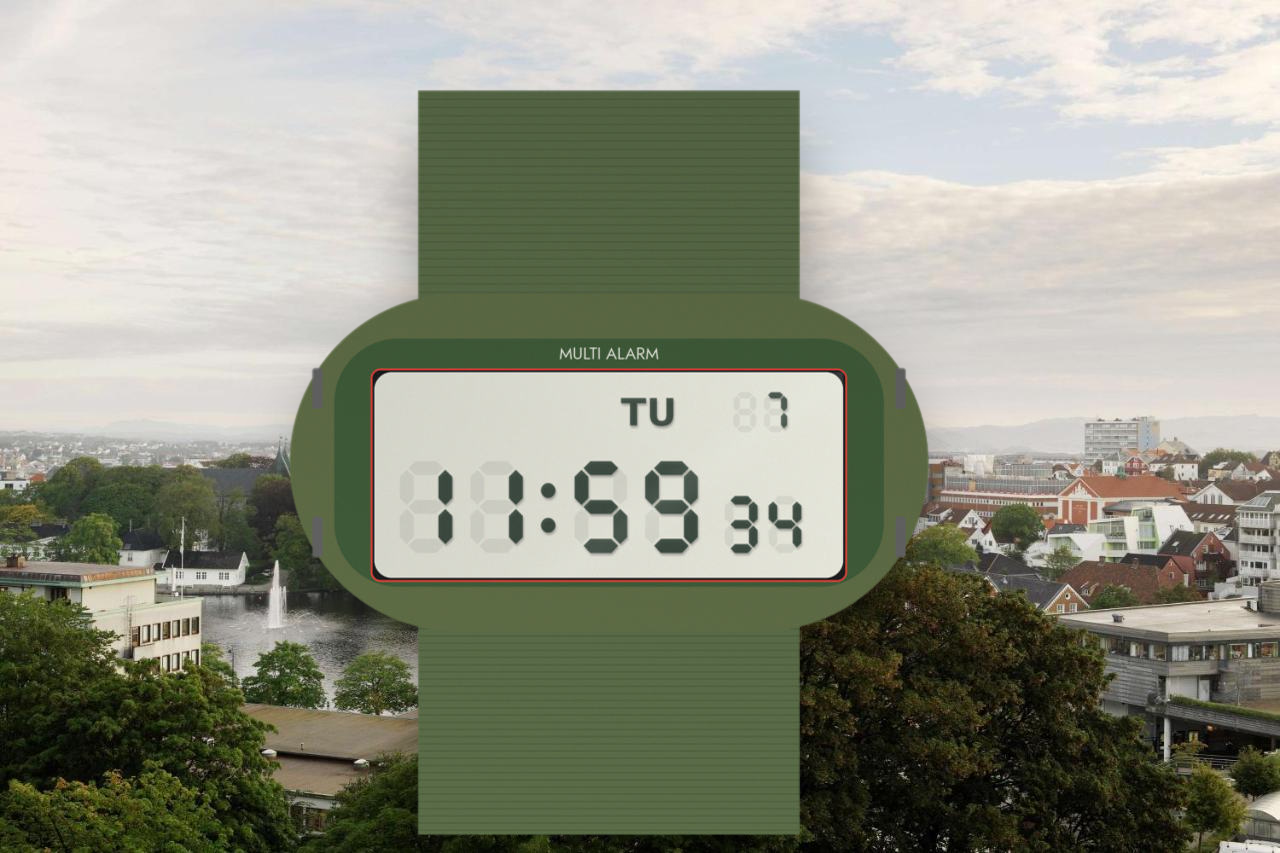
11:59:34
